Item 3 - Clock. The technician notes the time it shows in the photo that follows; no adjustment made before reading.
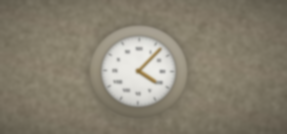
4:07
